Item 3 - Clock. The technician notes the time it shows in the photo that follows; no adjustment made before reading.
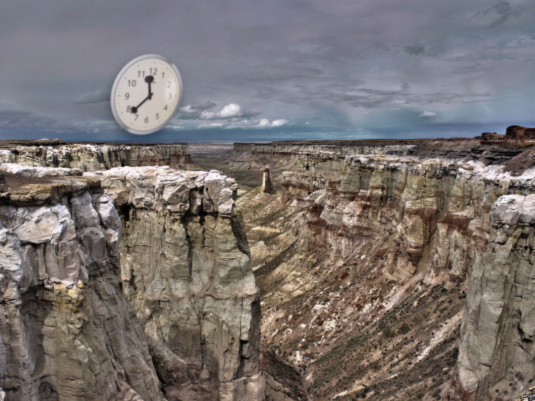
11:38
